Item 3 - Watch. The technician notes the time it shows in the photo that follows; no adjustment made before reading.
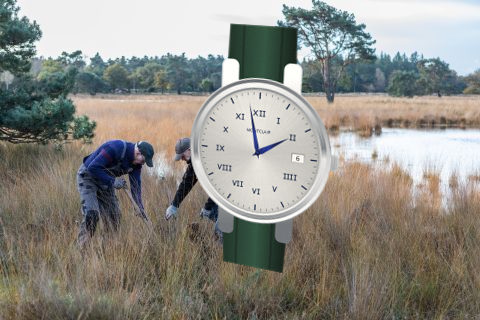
1:58
